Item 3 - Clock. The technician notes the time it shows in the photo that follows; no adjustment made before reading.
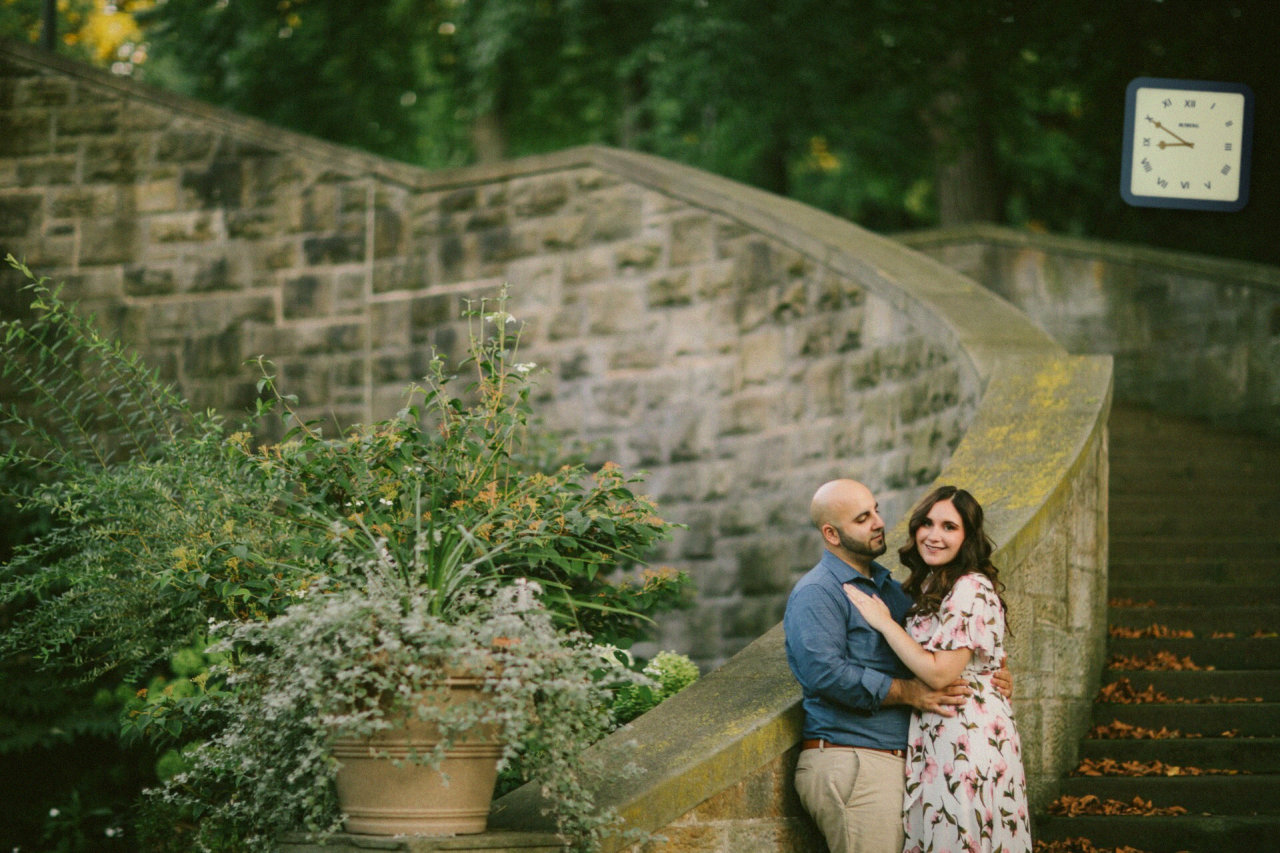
8:50
